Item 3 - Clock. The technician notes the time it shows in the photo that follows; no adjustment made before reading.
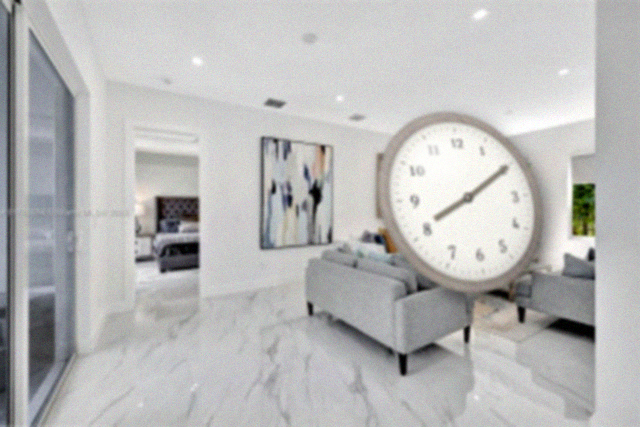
8:10
